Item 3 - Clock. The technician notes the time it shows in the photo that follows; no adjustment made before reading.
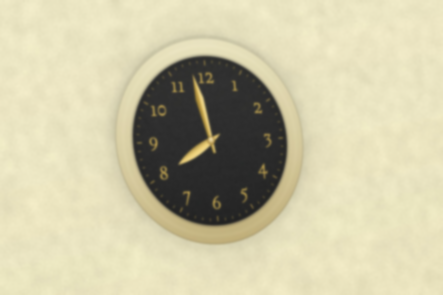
7:58
